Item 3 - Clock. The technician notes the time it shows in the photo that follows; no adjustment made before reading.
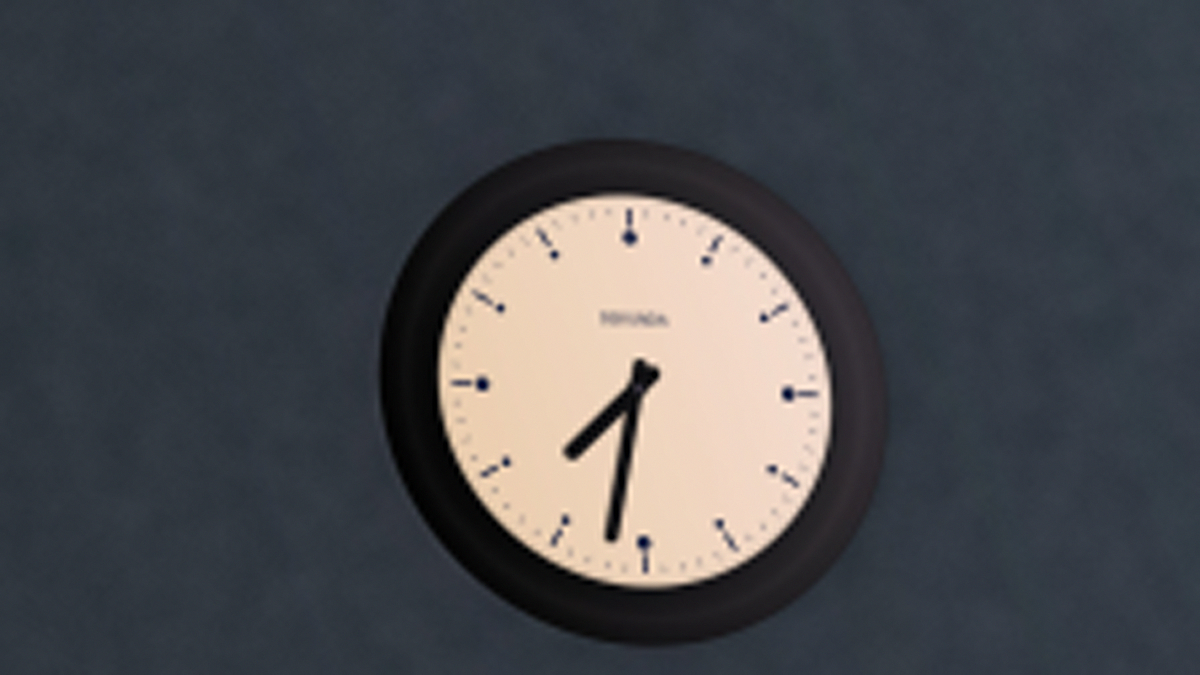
7:32
